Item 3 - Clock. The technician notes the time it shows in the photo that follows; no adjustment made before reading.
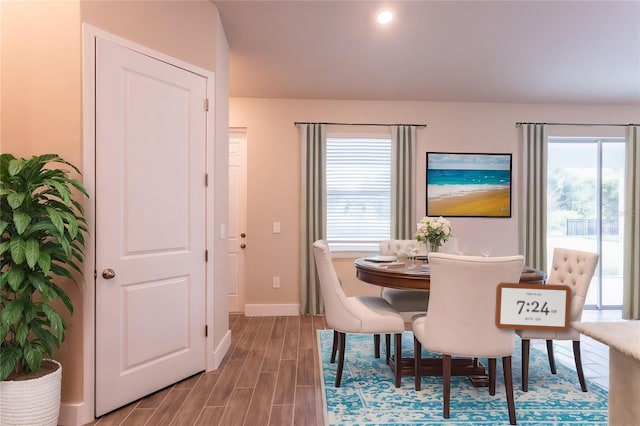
7:24
